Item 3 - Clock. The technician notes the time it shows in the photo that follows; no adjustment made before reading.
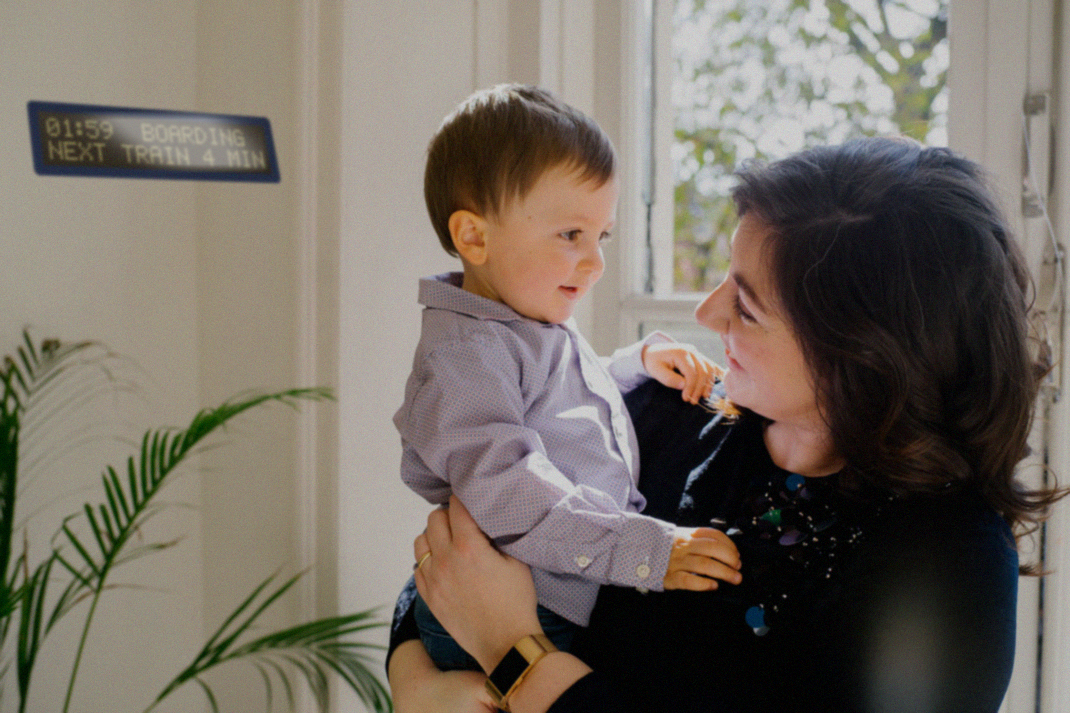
1:59
